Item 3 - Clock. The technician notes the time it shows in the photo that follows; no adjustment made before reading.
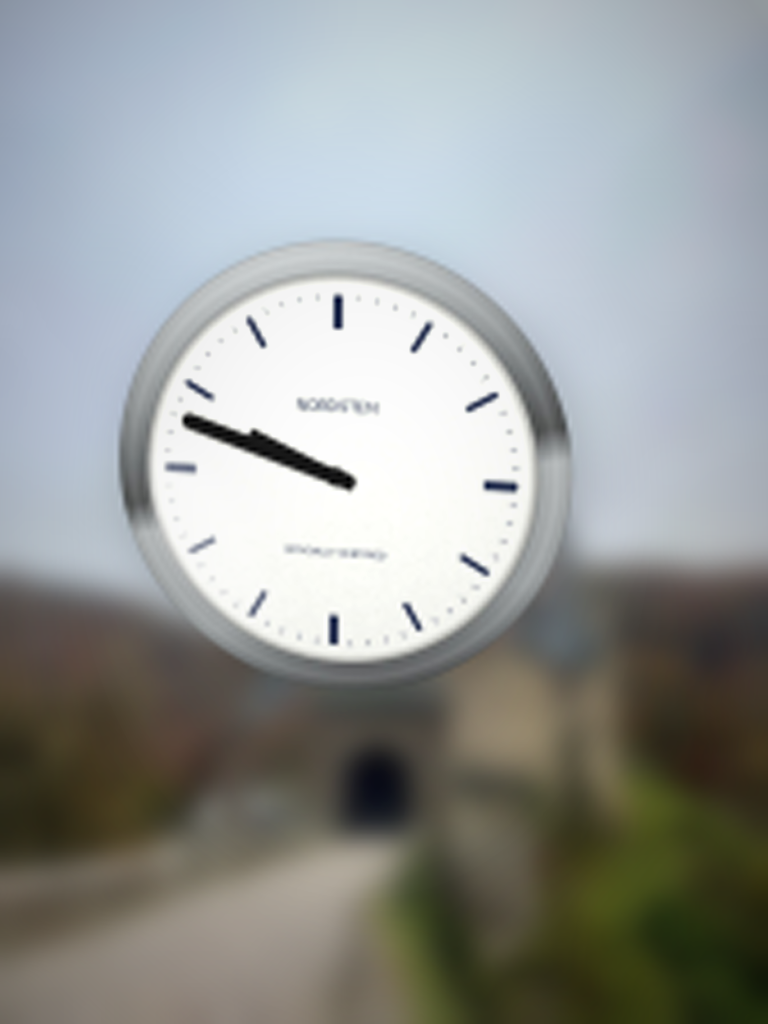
9:48
